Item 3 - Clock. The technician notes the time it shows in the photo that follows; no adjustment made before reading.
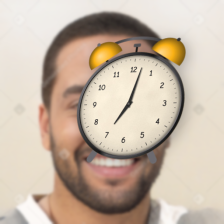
7:02
